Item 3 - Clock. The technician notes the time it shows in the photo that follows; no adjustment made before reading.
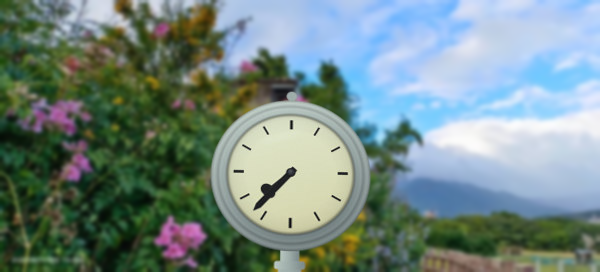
7:37
